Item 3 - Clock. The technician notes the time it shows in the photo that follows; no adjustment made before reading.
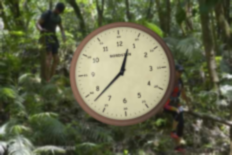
12:38
